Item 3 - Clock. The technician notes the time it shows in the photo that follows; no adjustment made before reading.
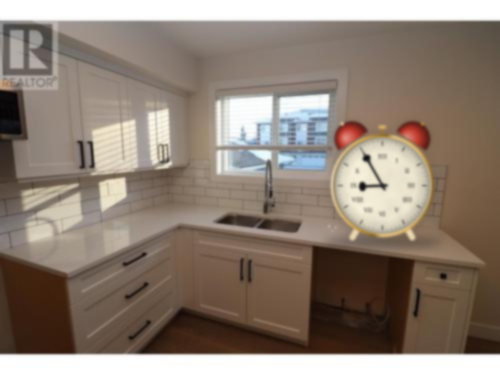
8:55
